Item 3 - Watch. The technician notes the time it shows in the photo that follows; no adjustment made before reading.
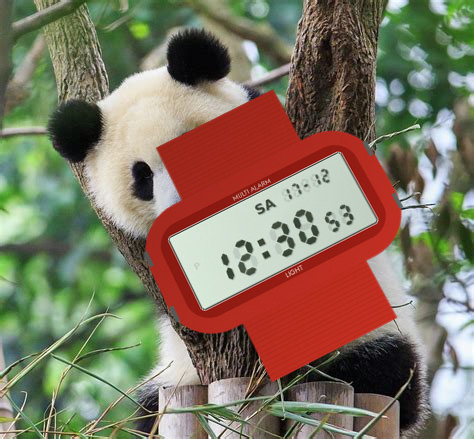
12:30:53
